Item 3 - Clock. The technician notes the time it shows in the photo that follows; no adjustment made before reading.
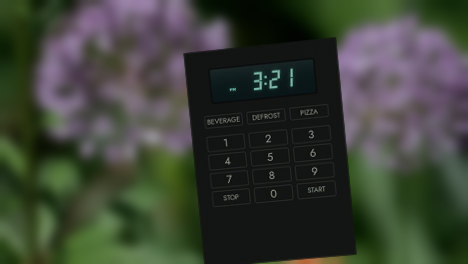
3:21
